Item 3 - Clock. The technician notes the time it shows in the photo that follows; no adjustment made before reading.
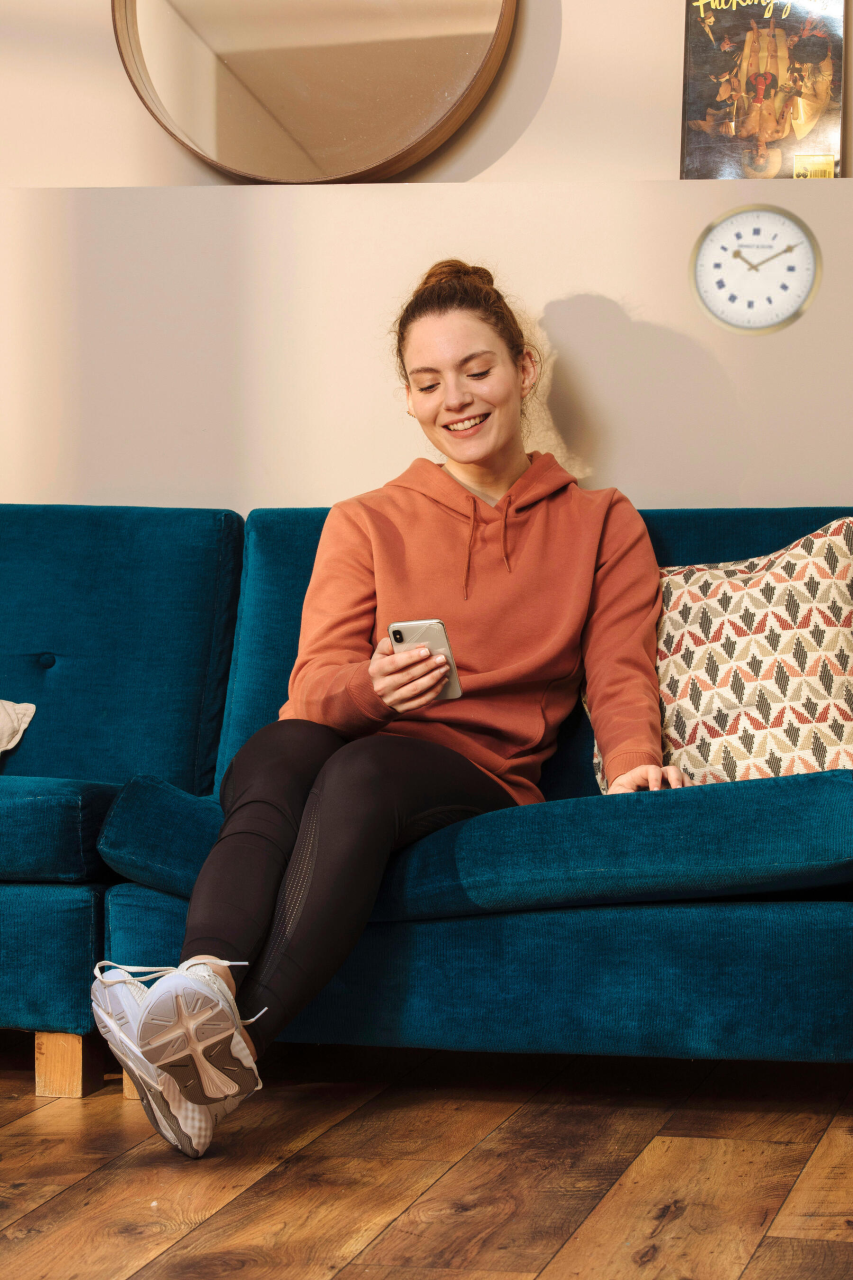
10:10
